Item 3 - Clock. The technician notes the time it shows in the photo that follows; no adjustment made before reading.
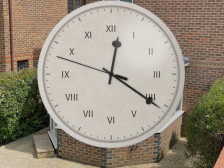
12:20:48
